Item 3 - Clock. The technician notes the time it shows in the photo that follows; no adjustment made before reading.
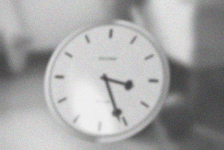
3:26
